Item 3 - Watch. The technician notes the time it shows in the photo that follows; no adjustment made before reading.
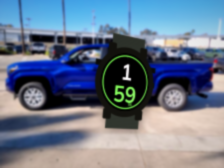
1:59
